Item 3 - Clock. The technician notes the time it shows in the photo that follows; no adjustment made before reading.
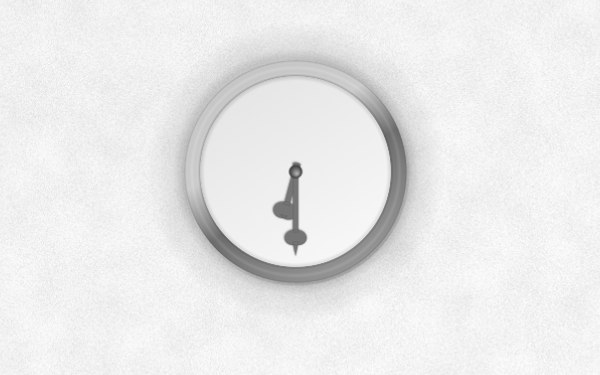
6:30
